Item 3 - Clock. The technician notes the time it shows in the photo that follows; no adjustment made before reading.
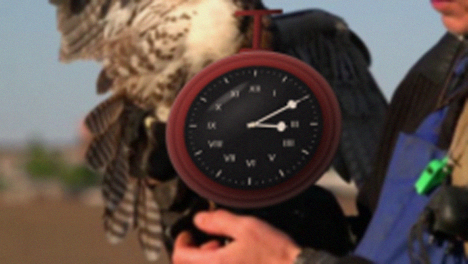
3:10
